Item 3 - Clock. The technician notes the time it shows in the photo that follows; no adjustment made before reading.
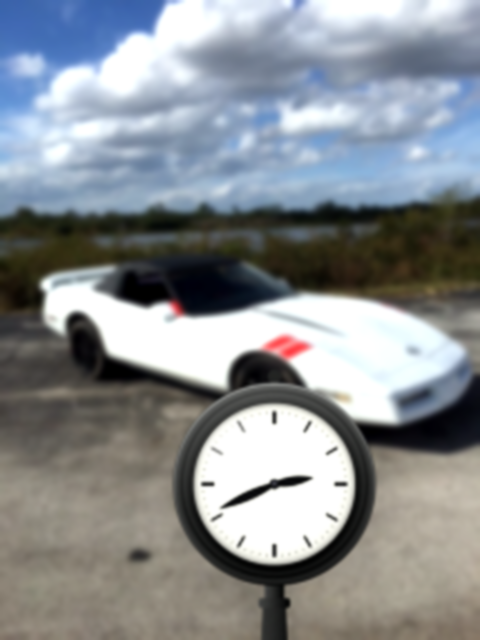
2:41
